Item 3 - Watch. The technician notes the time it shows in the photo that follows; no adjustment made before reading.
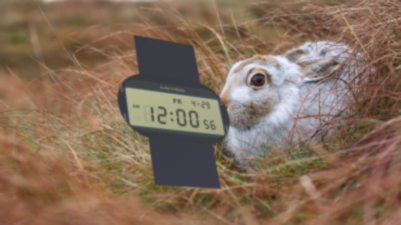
12:00
